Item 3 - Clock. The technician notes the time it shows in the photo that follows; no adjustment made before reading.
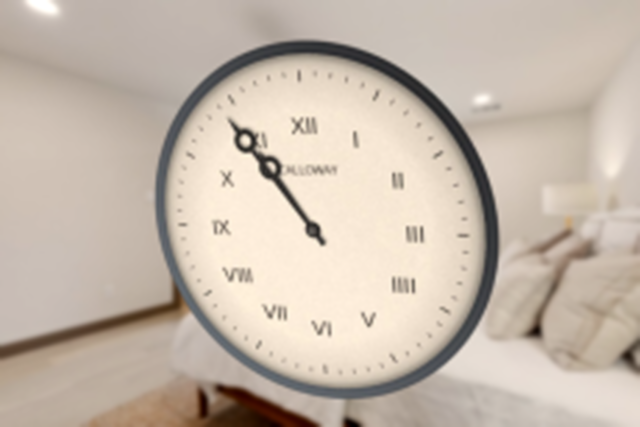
10:54
